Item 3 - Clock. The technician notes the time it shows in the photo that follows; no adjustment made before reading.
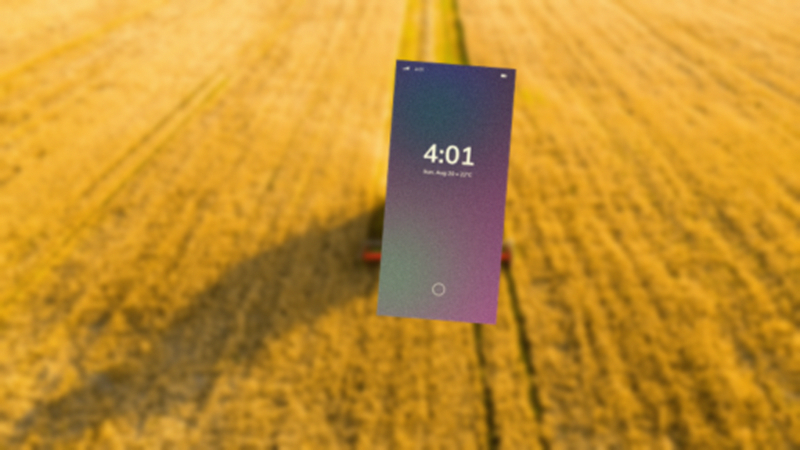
4:01
